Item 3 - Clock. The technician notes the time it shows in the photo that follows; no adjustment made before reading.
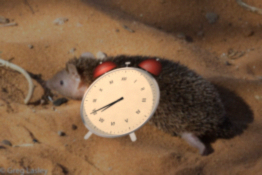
7:40
